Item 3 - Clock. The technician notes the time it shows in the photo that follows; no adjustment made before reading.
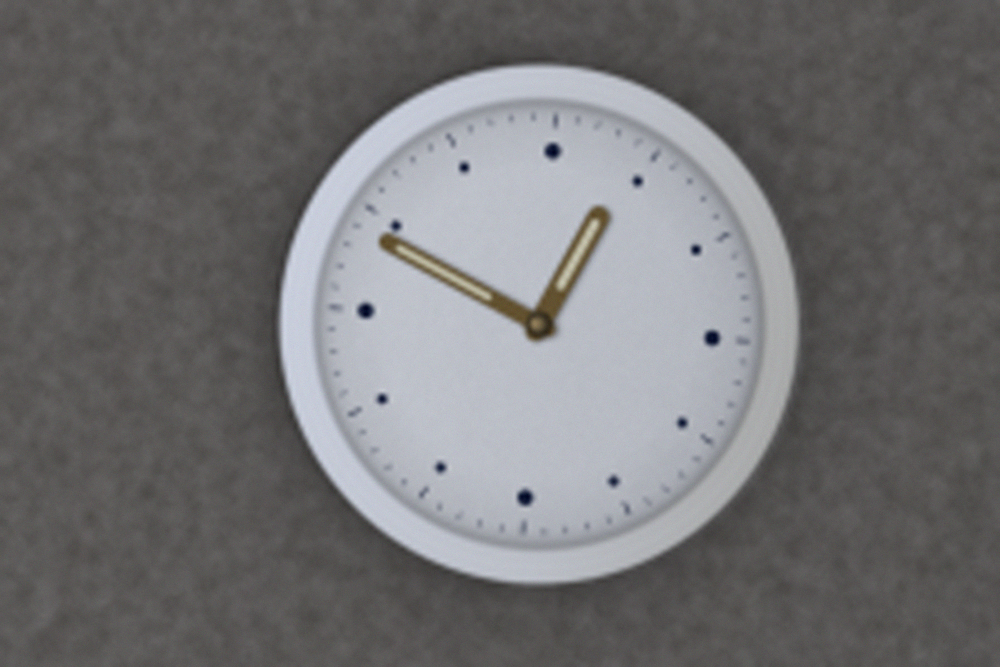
12:49
